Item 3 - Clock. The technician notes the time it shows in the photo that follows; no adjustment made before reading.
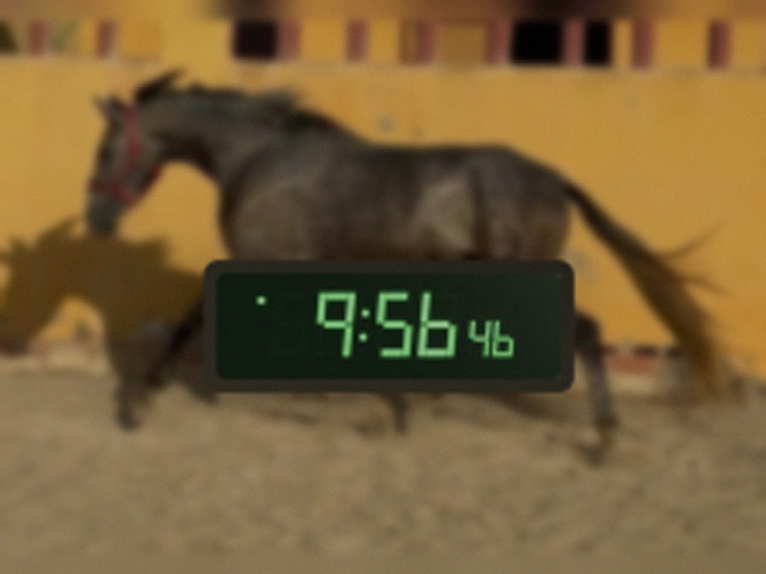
9:56:46
